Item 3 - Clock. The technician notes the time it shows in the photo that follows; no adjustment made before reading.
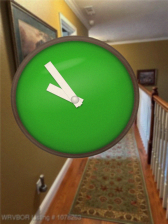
9:54
